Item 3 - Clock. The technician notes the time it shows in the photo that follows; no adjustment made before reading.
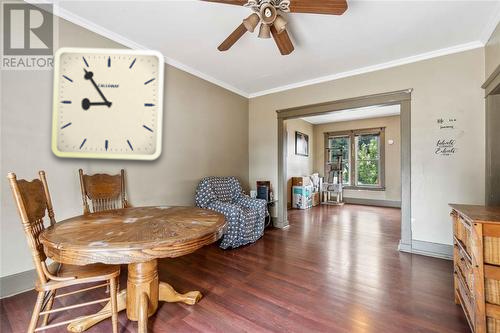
8:54
